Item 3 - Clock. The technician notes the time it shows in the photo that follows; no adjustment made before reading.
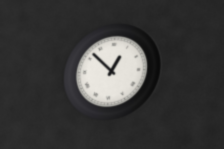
12:52
